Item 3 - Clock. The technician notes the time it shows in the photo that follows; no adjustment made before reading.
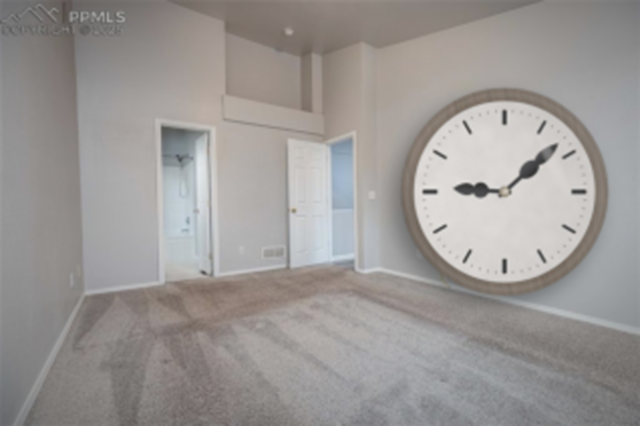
9:08
